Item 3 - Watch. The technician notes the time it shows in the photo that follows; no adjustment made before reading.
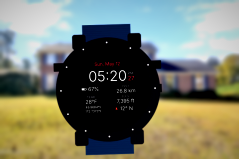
5:20
